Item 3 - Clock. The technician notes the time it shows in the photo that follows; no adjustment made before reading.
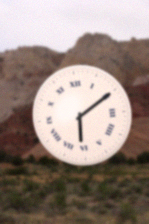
6:10
